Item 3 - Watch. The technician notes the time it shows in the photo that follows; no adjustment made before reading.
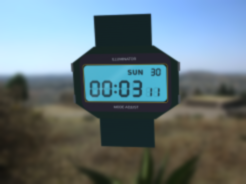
0:03:11
